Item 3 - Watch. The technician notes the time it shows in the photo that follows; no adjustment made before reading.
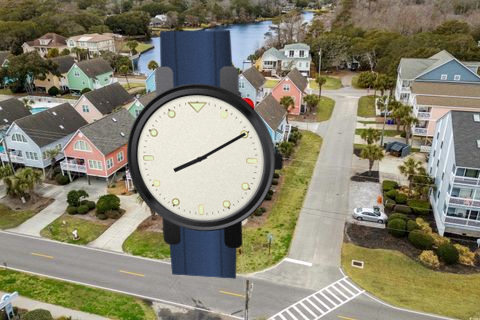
8:10
